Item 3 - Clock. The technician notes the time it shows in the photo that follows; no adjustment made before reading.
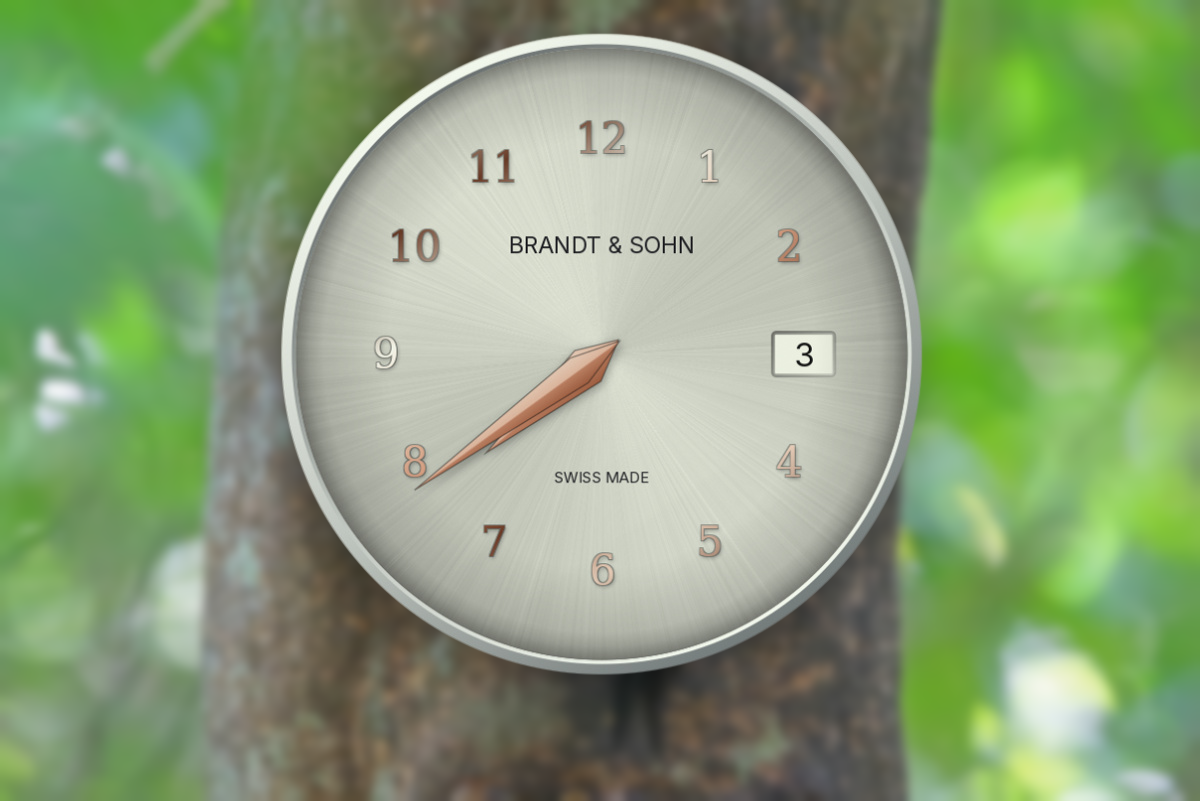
7:39
